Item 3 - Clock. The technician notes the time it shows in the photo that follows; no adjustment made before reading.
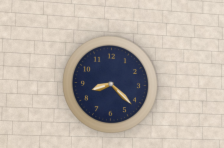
8:22
